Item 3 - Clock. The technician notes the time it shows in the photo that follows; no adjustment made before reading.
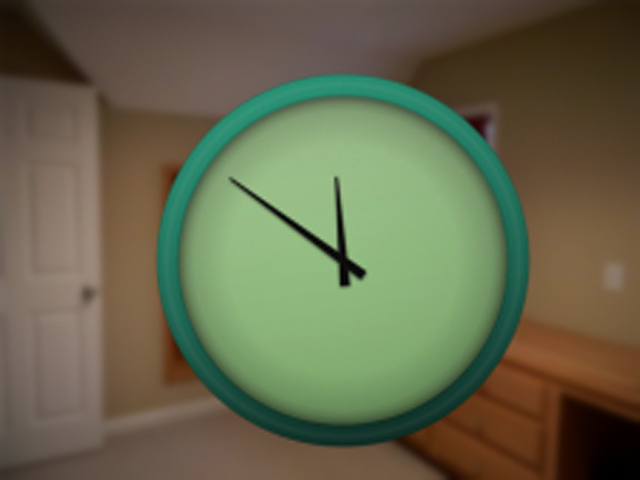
11:51
